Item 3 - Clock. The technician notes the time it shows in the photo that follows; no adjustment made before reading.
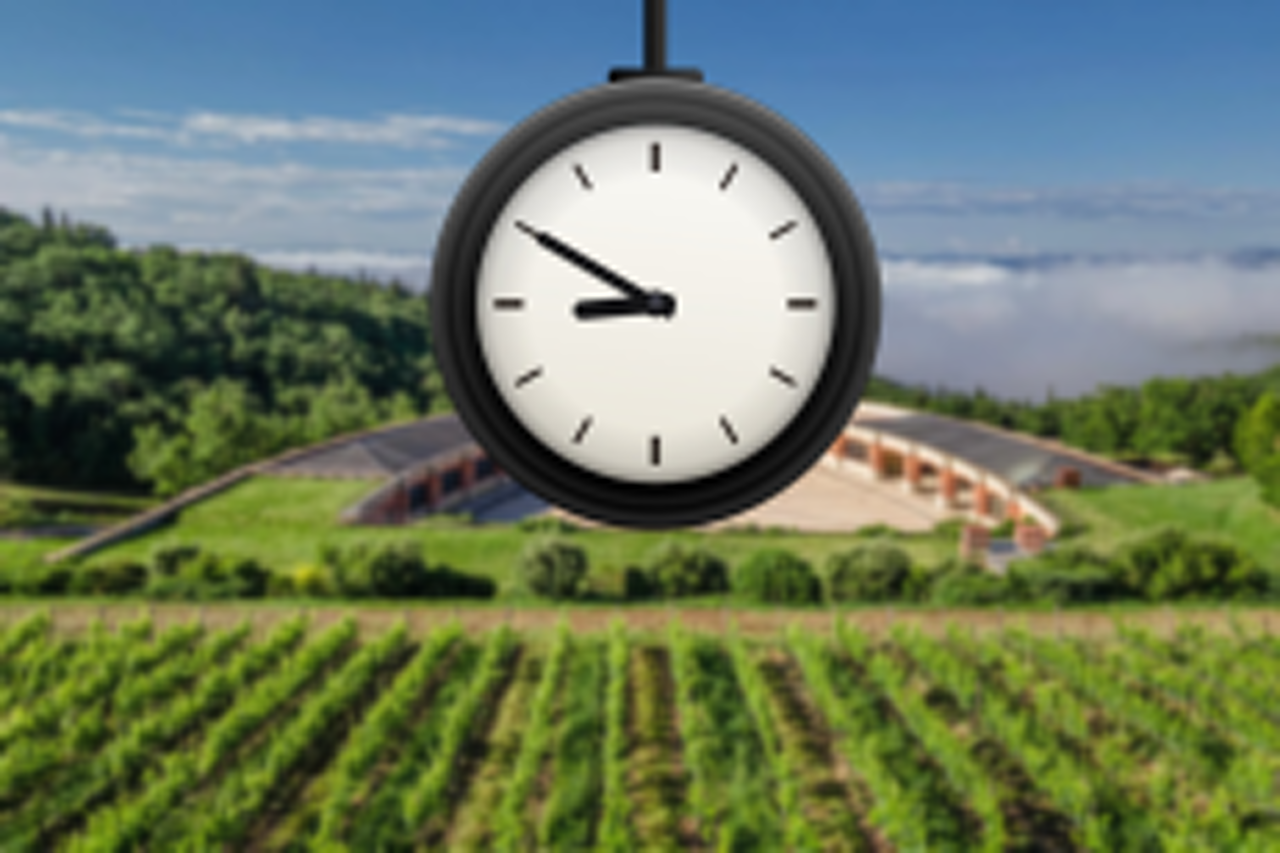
8:50
